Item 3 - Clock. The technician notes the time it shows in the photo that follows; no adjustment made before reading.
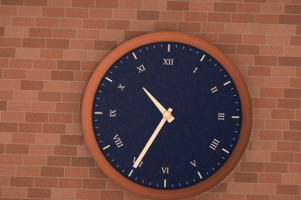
10:35
